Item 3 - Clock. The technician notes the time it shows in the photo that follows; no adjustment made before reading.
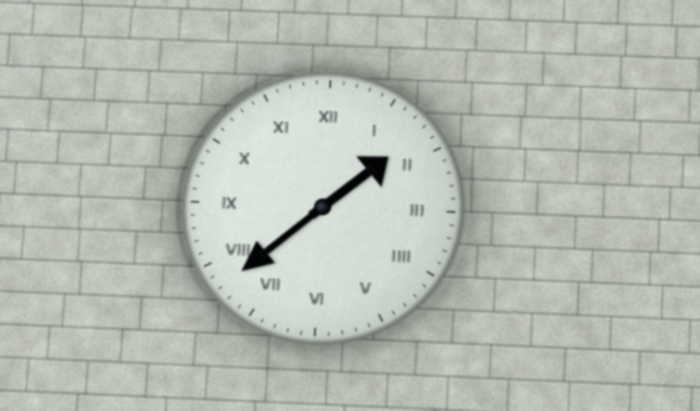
1:38
